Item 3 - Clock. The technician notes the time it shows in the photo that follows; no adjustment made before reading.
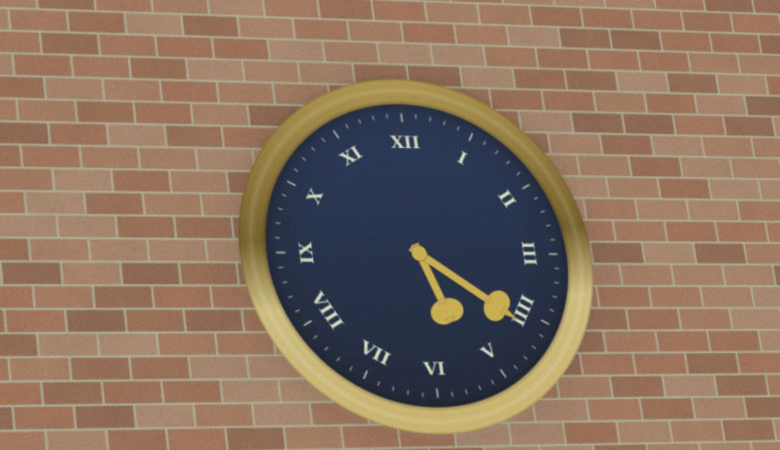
5:21
